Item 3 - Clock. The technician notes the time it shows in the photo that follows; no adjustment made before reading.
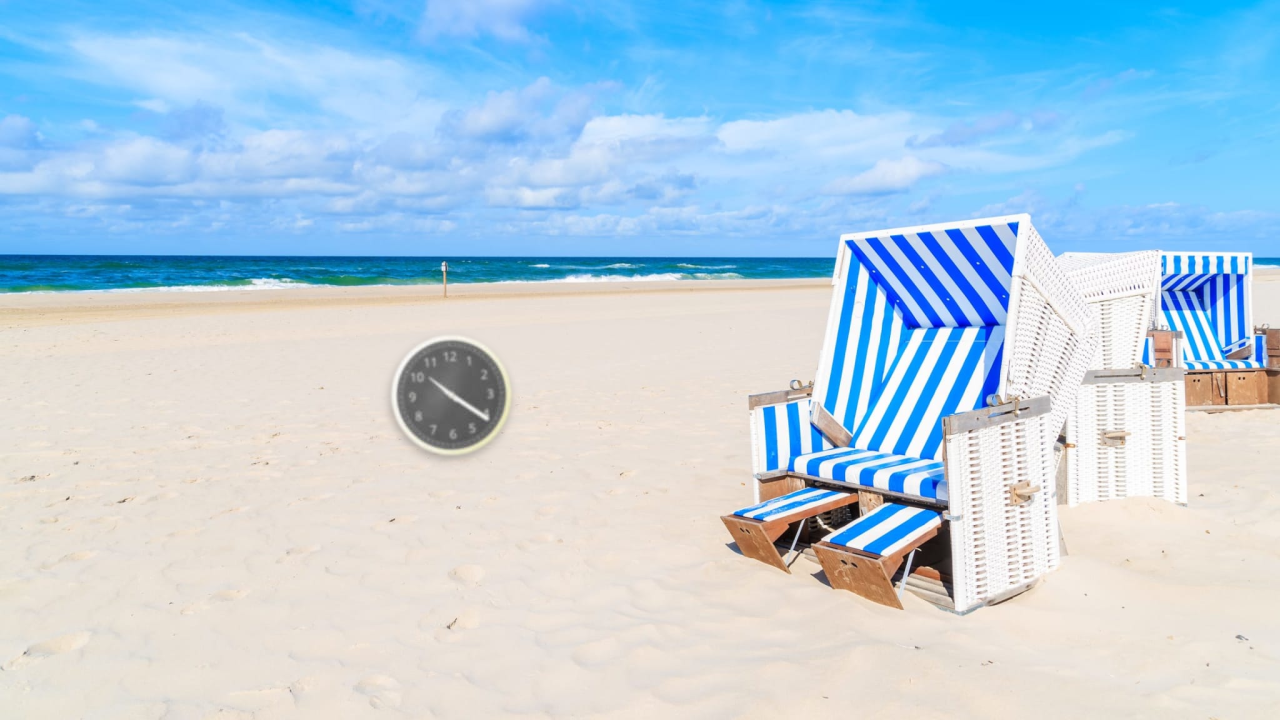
10:21
